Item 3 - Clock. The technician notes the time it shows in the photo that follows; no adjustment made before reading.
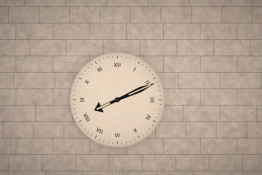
8:11
